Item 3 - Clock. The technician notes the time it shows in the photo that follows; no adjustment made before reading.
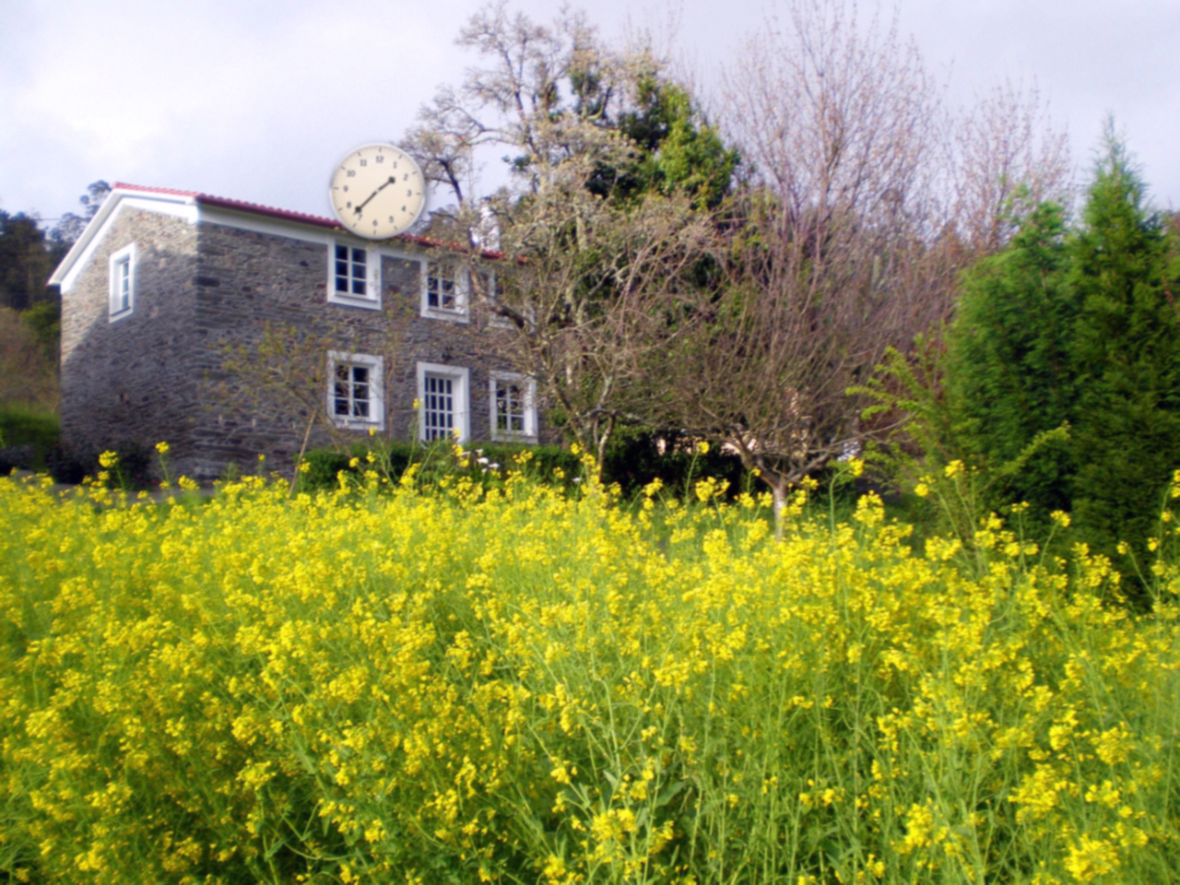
1:37
